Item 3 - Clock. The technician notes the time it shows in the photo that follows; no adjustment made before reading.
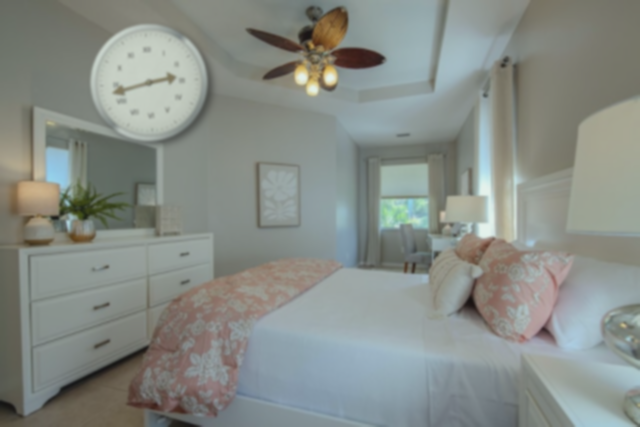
2:43
